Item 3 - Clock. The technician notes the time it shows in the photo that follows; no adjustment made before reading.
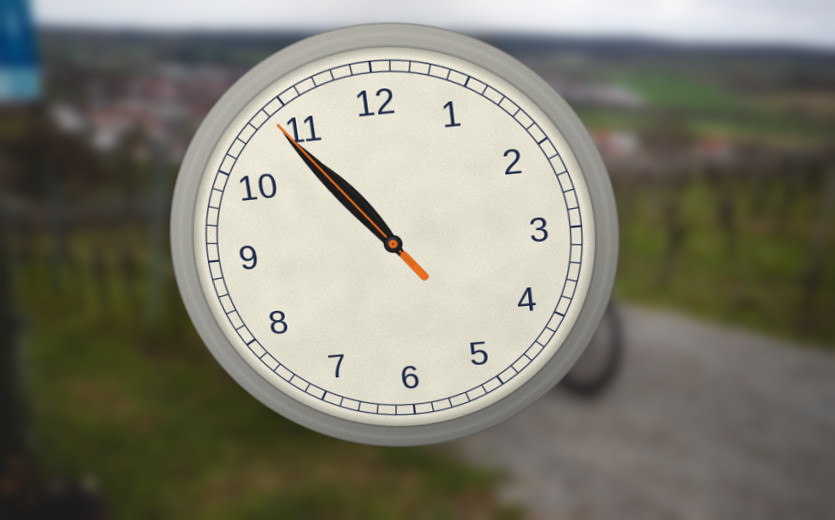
10:53:54
